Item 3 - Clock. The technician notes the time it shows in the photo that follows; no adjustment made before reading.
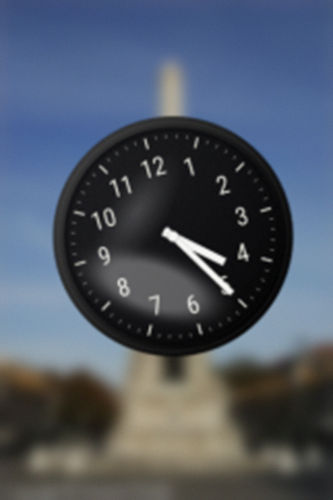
4:25
